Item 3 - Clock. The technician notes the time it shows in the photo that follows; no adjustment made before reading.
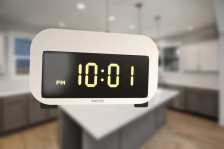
10:01
